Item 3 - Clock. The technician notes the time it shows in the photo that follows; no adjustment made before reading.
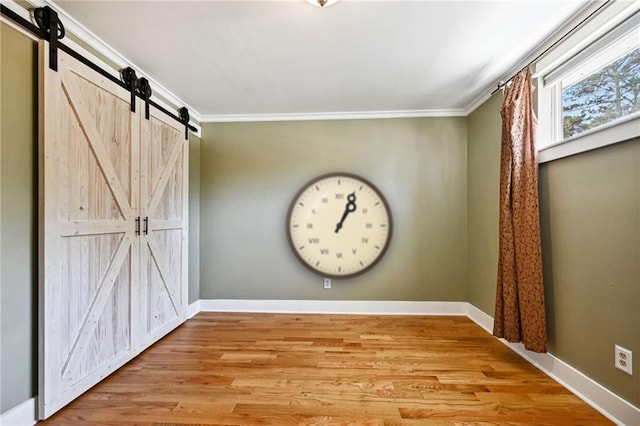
1:04
